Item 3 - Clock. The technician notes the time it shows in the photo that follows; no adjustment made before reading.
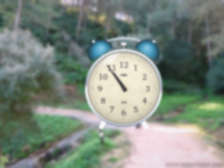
10:54
